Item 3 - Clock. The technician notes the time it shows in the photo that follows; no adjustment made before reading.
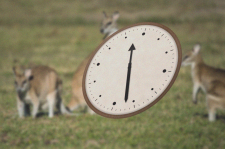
11:27
